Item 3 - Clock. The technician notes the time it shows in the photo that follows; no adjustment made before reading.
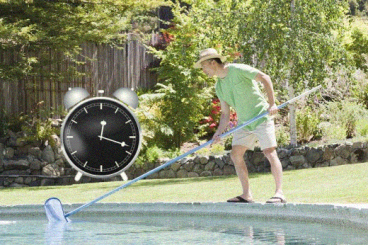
12:18
